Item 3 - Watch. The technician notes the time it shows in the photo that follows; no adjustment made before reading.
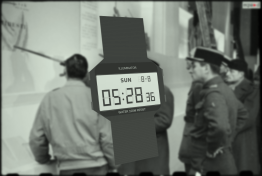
5:28:36
